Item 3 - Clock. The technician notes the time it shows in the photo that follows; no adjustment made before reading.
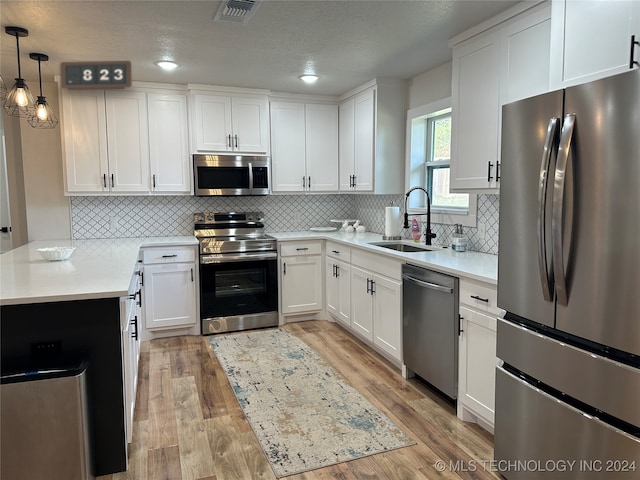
8:23
